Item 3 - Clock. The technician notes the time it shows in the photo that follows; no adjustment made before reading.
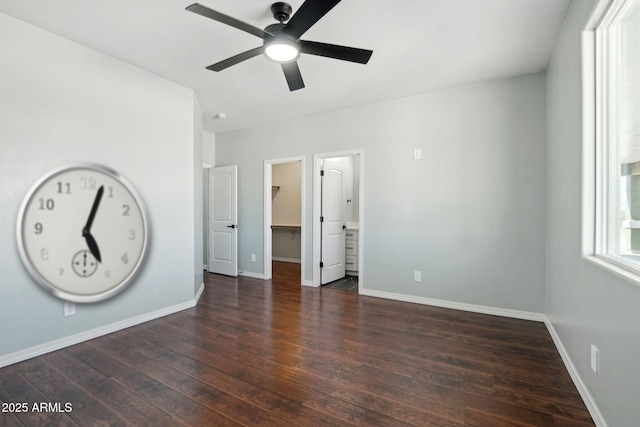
5:03
